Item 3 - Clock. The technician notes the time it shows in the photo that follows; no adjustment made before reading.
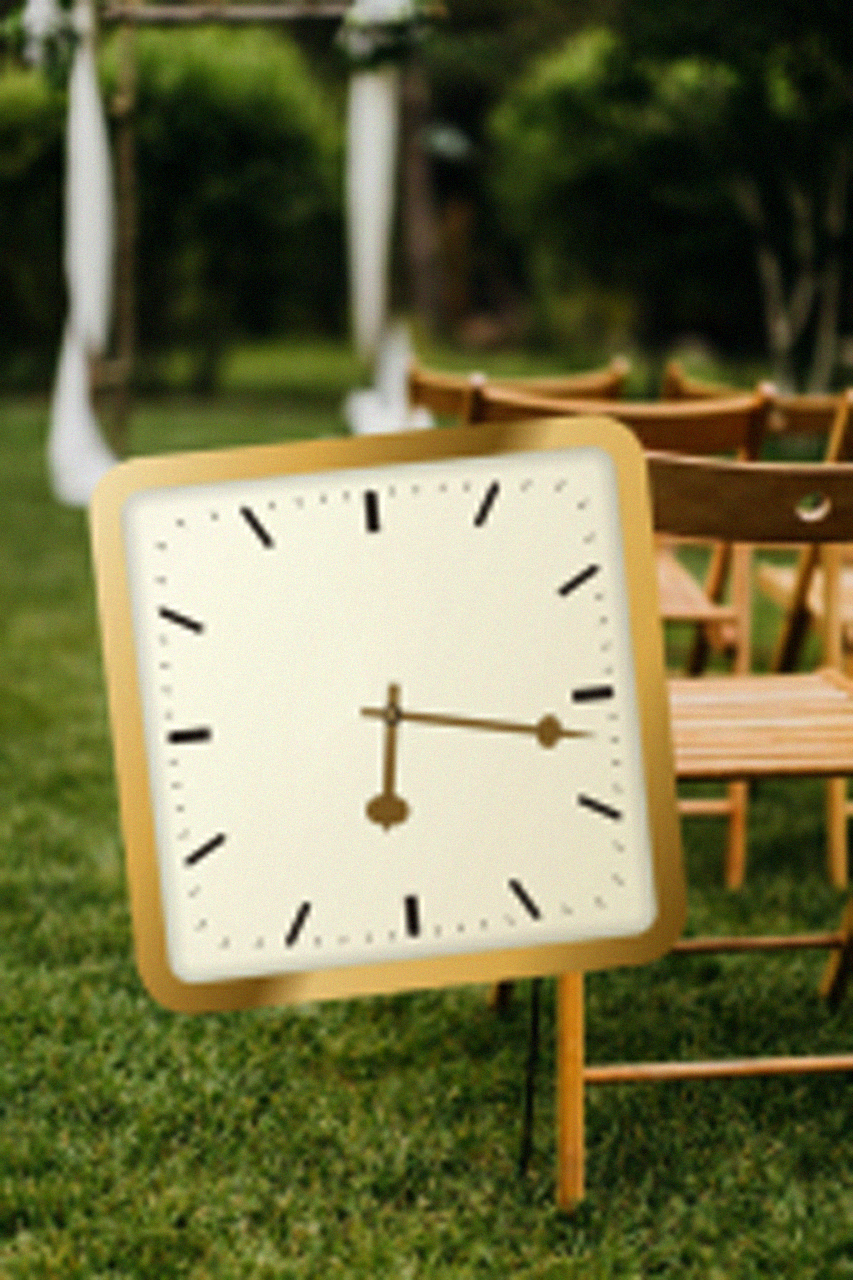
6:17
